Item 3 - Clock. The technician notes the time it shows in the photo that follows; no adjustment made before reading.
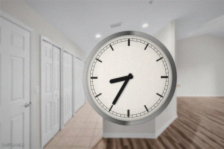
8:35
